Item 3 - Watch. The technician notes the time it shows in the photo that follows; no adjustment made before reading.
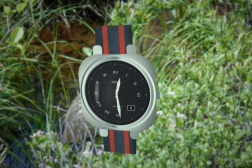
12:29
